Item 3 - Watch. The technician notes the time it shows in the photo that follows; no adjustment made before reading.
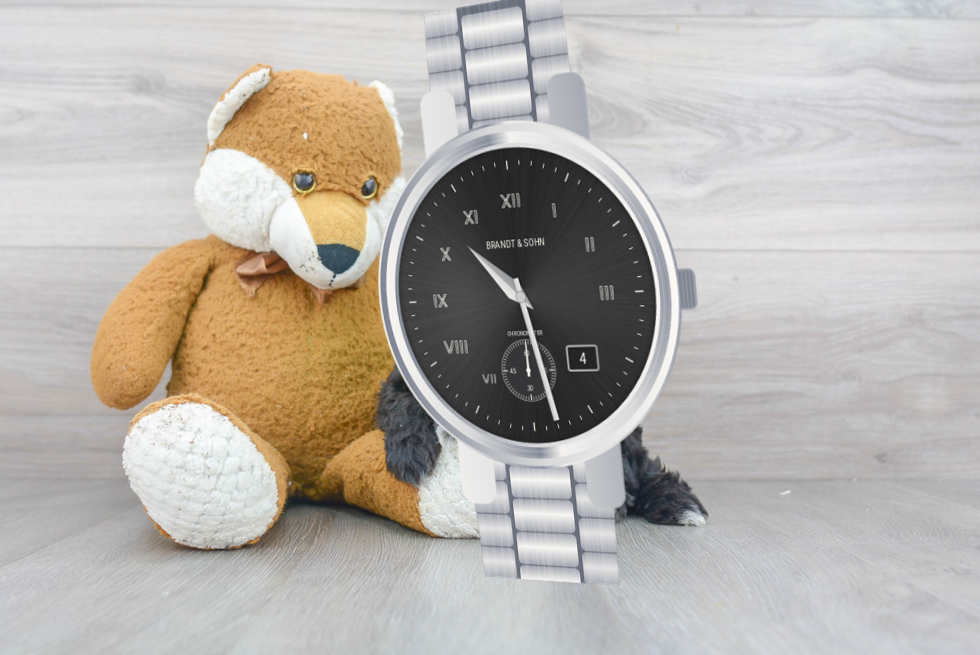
10:28
